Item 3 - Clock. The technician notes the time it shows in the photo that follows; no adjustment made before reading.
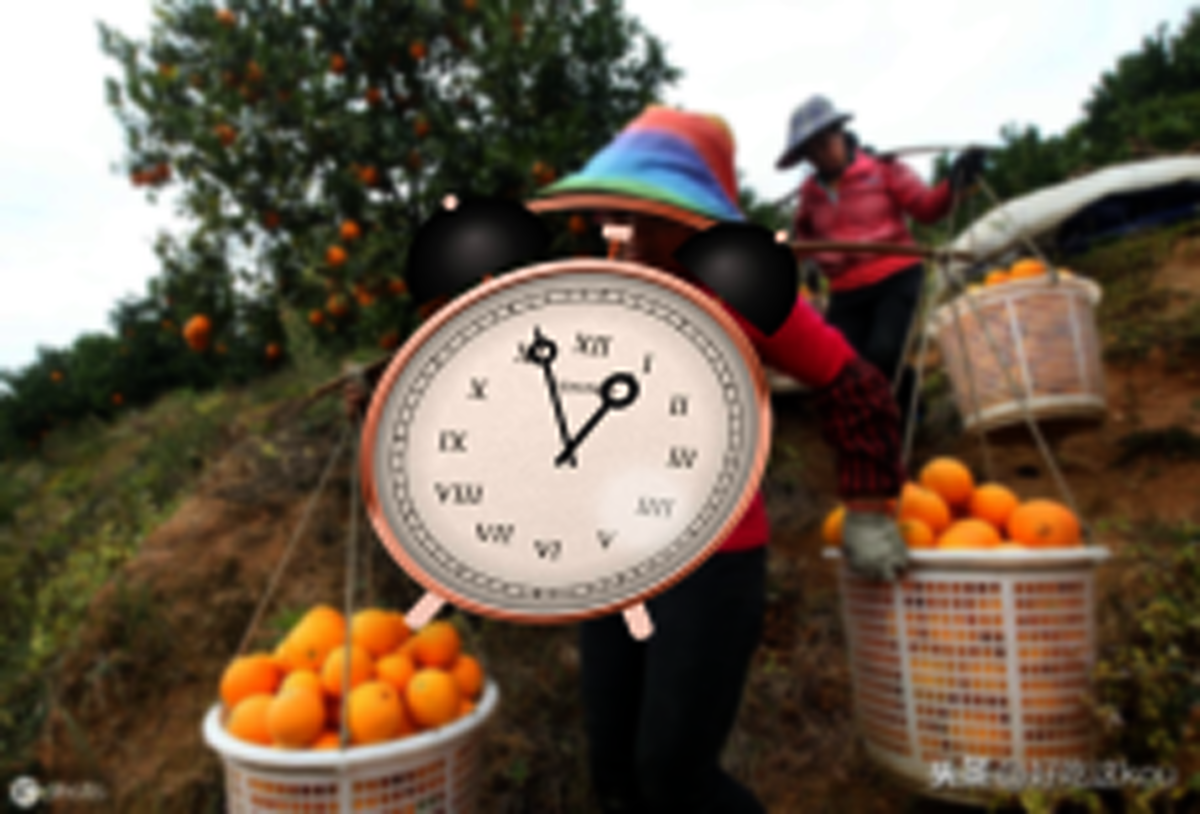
12:56
